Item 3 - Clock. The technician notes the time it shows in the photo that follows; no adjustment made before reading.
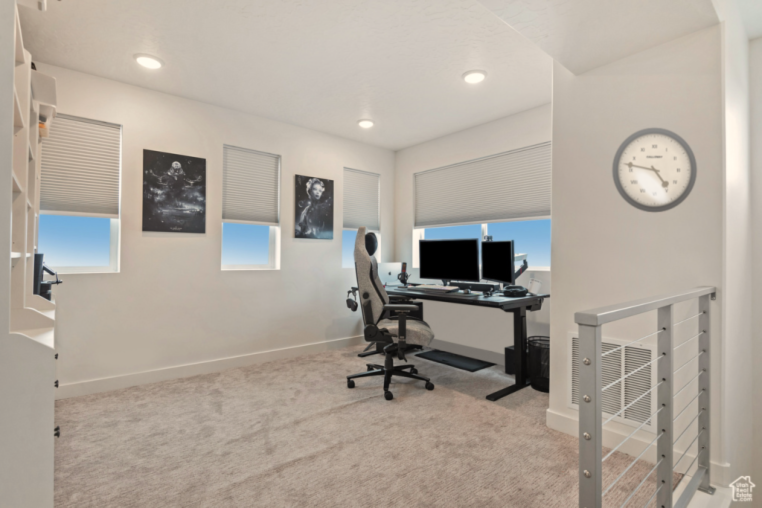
4:47
